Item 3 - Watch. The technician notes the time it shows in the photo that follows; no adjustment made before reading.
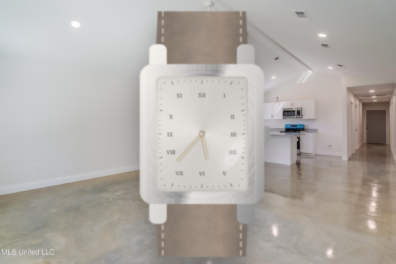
5:37
